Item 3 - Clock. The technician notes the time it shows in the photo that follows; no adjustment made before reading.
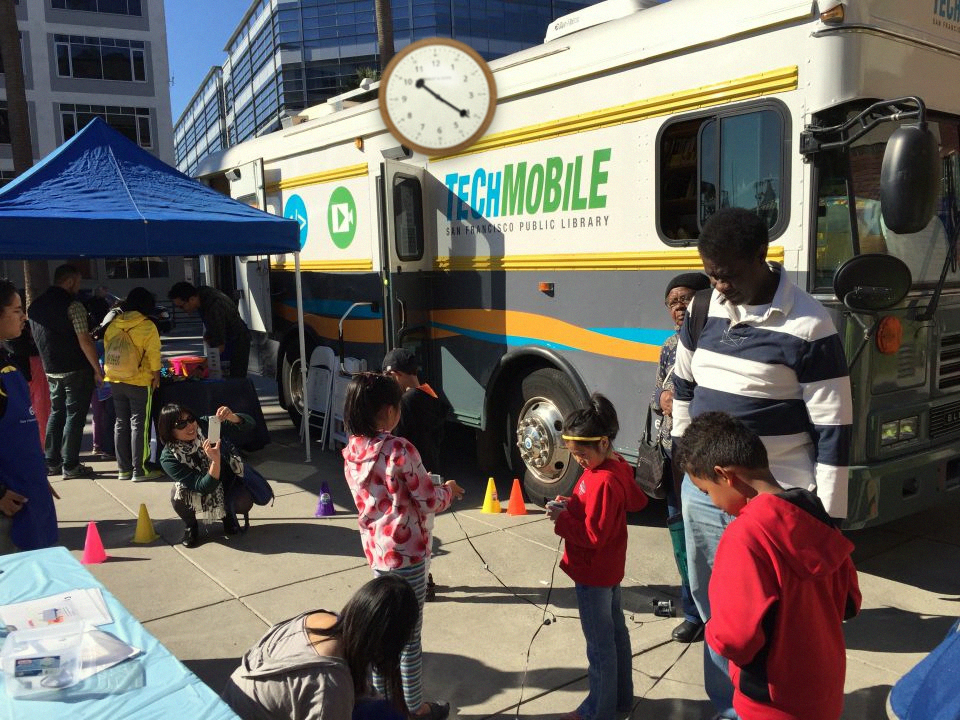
10:21
